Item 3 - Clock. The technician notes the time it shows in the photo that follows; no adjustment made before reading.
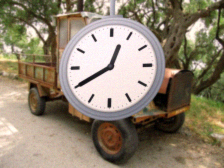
12:40
